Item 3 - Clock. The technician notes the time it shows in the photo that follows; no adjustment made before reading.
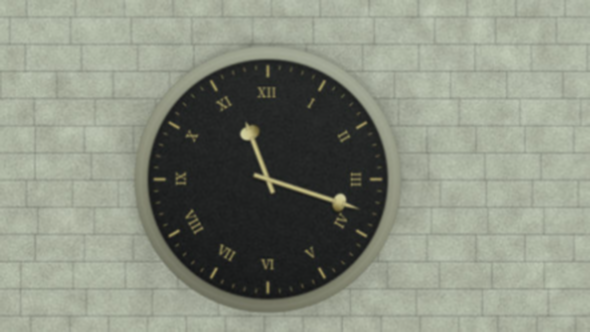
11:18
